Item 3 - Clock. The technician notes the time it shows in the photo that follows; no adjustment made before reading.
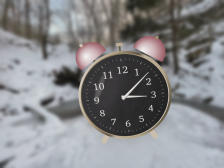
3:08
